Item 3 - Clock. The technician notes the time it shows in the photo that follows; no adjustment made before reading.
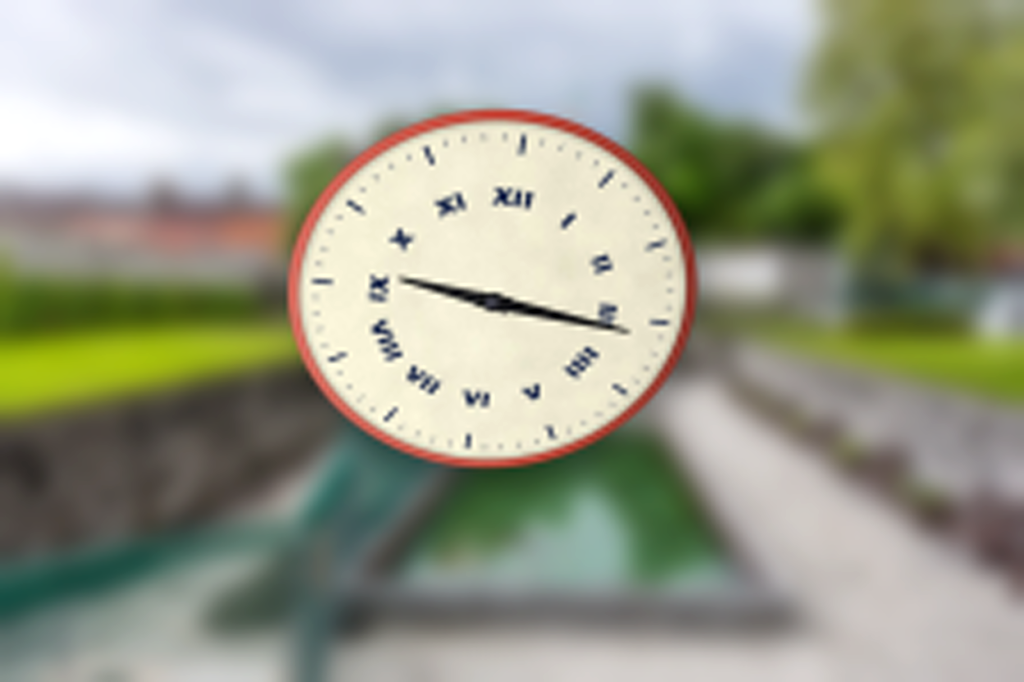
9:16
